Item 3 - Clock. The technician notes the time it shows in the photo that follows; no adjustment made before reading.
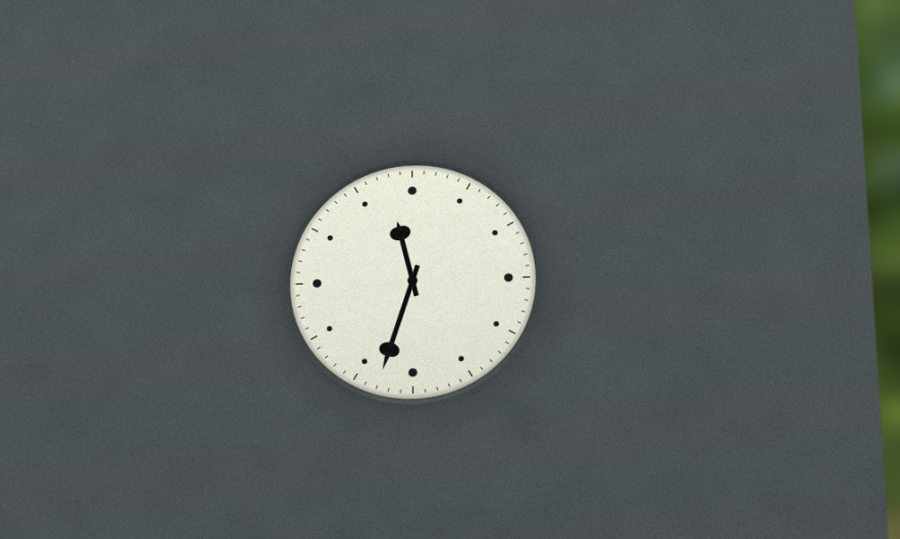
11:33
